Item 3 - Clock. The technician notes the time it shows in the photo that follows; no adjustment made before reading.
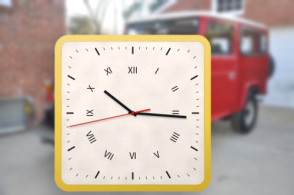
10:15:43
